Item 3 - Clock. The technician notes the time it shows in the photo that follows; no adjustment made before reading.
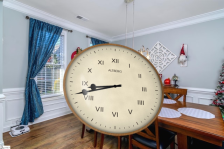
8:42
